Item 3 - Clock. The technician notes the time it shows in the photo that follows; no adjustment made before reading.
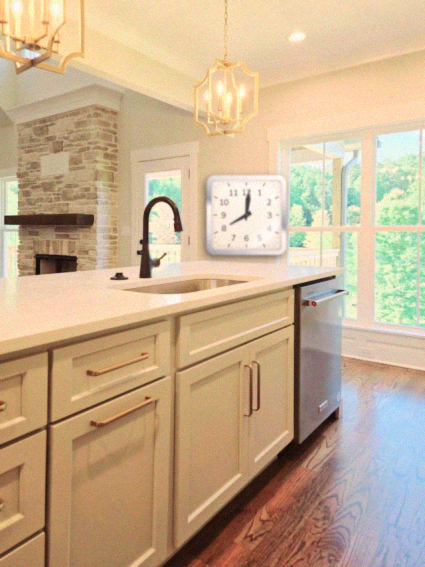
8:01
